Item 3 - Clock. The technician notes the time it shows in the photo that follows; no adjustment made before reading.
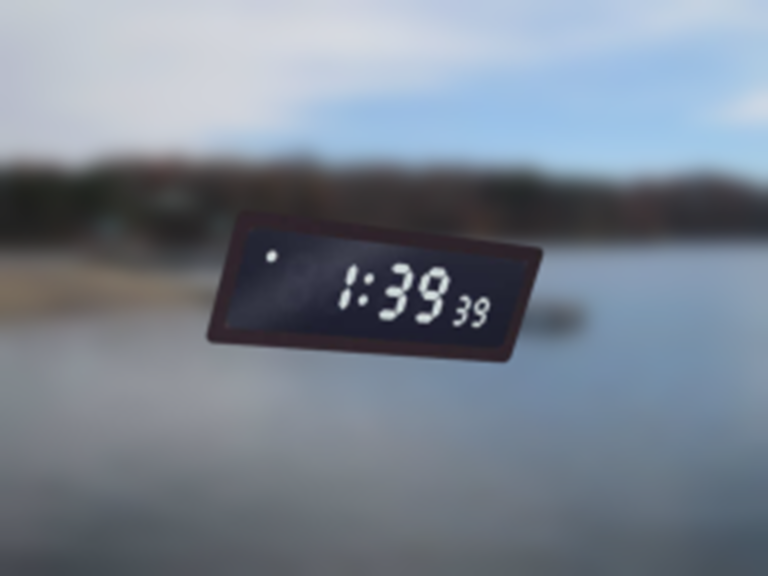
1:39:39
